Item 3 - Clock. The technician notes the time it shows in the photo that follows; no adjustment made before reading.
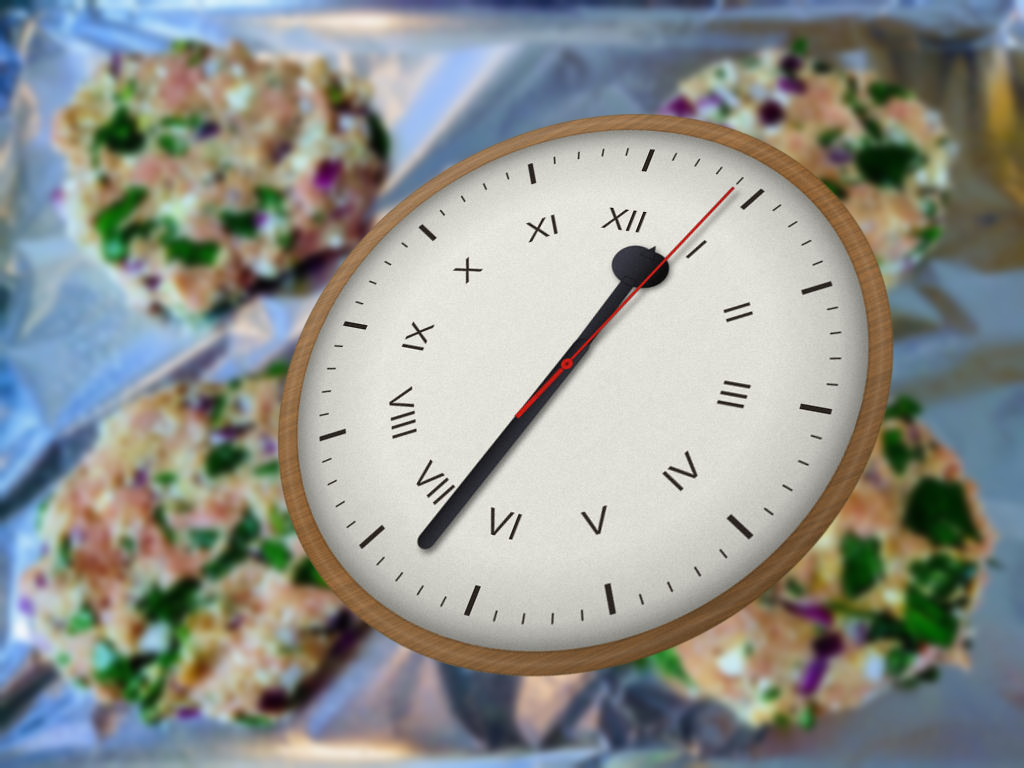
12:33:04
